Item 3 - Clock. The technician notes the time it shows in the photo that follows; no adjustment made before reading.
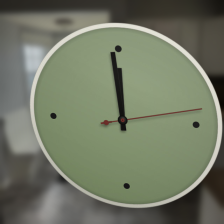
11:59:13
